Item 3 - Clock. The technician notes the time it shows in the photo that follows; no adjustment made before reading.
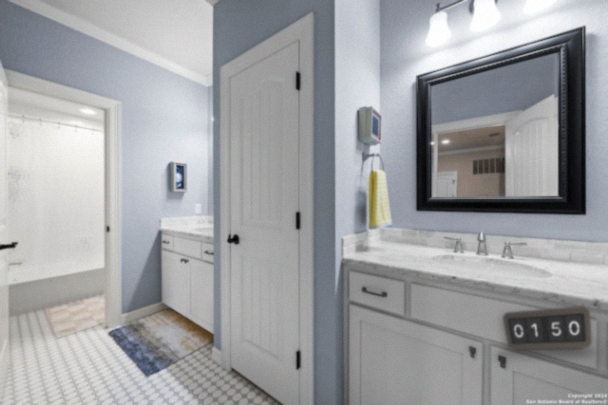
1:50
